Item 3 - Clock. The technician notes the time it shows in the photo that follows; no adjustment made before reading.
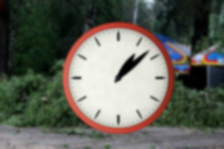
1:08
